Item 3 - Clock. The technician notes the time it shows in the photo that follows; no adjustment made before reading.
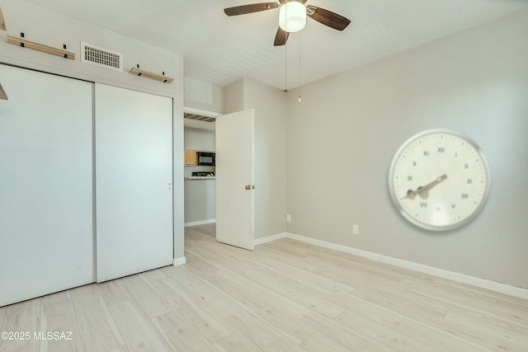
7:40
